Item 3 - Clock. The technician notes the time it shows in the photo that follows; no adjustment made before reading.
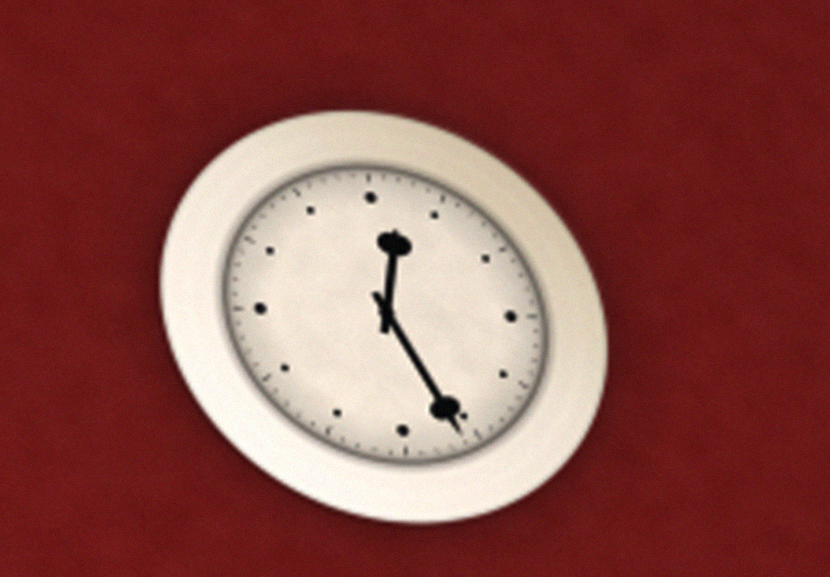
12:26
